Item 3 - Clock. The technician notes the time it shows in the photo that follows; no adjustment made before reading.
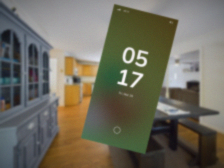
5:17
